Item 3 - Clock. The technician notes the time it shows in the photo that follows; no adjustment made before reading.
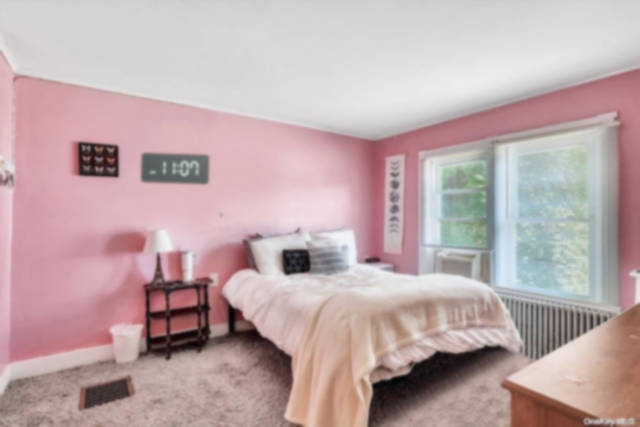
11:07
